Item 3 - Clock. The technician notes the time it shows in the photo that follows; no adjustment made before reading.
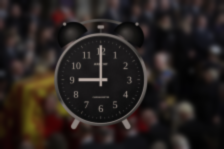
9:00
